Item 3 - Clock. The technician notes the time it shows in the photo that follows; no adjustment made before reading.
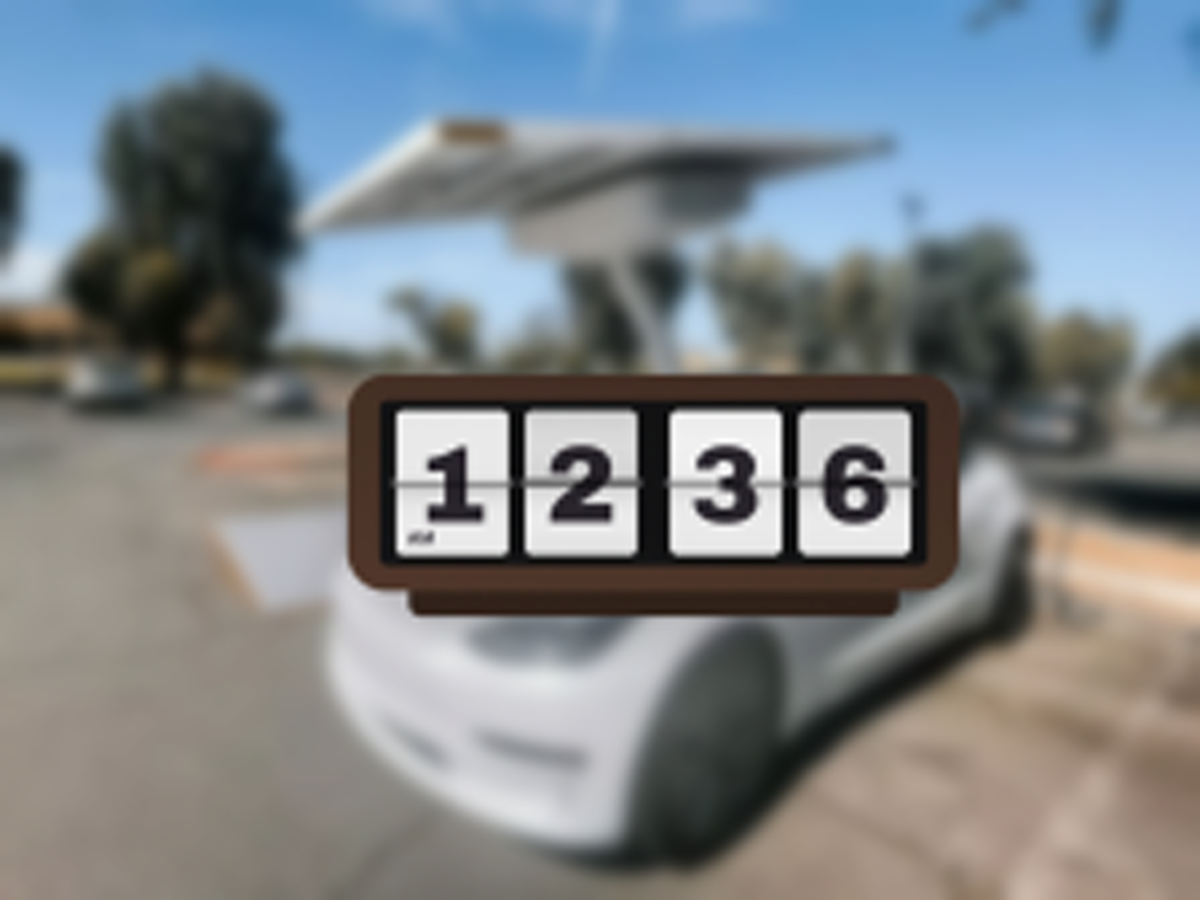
12:36
